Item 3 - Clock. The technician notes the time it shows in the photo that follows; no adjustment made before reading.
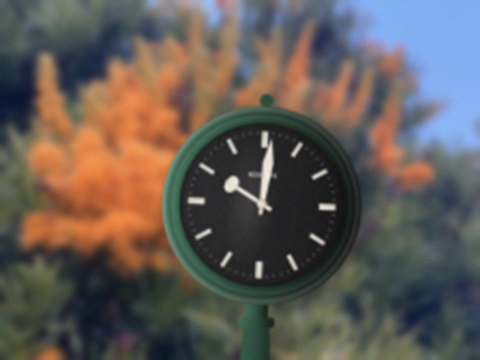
10:01
